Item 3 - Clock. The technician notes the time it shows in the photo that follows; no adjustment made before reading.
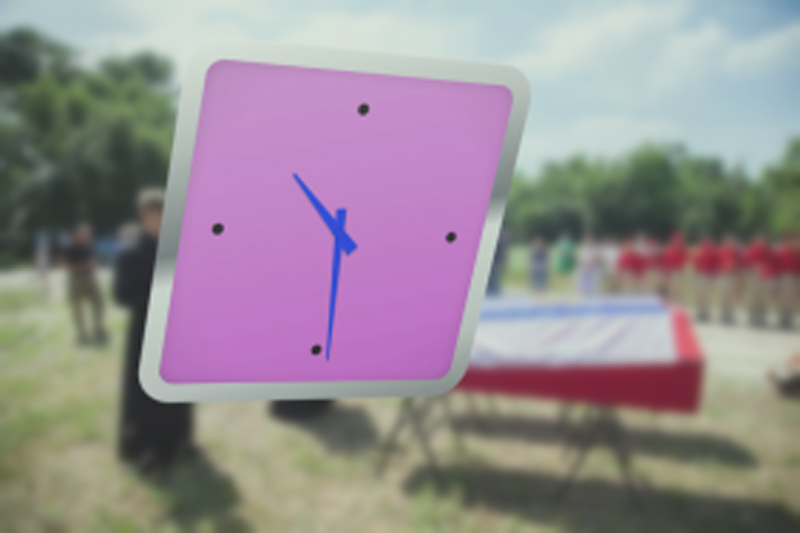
10:29
